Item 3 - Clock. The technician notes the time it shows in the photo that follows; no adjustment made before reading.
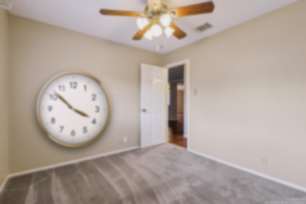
3:52
